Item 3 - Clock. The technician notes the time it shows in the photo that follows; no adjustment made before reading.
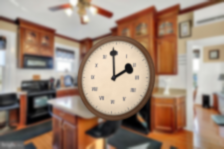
1:59
